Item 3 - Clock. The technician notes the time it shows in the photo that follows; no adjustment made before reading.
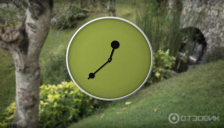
12:38
